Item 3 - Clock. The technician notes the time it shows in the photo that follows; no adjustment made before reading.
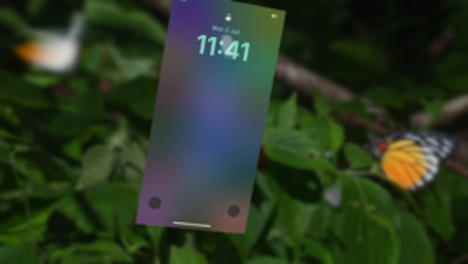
11:41
